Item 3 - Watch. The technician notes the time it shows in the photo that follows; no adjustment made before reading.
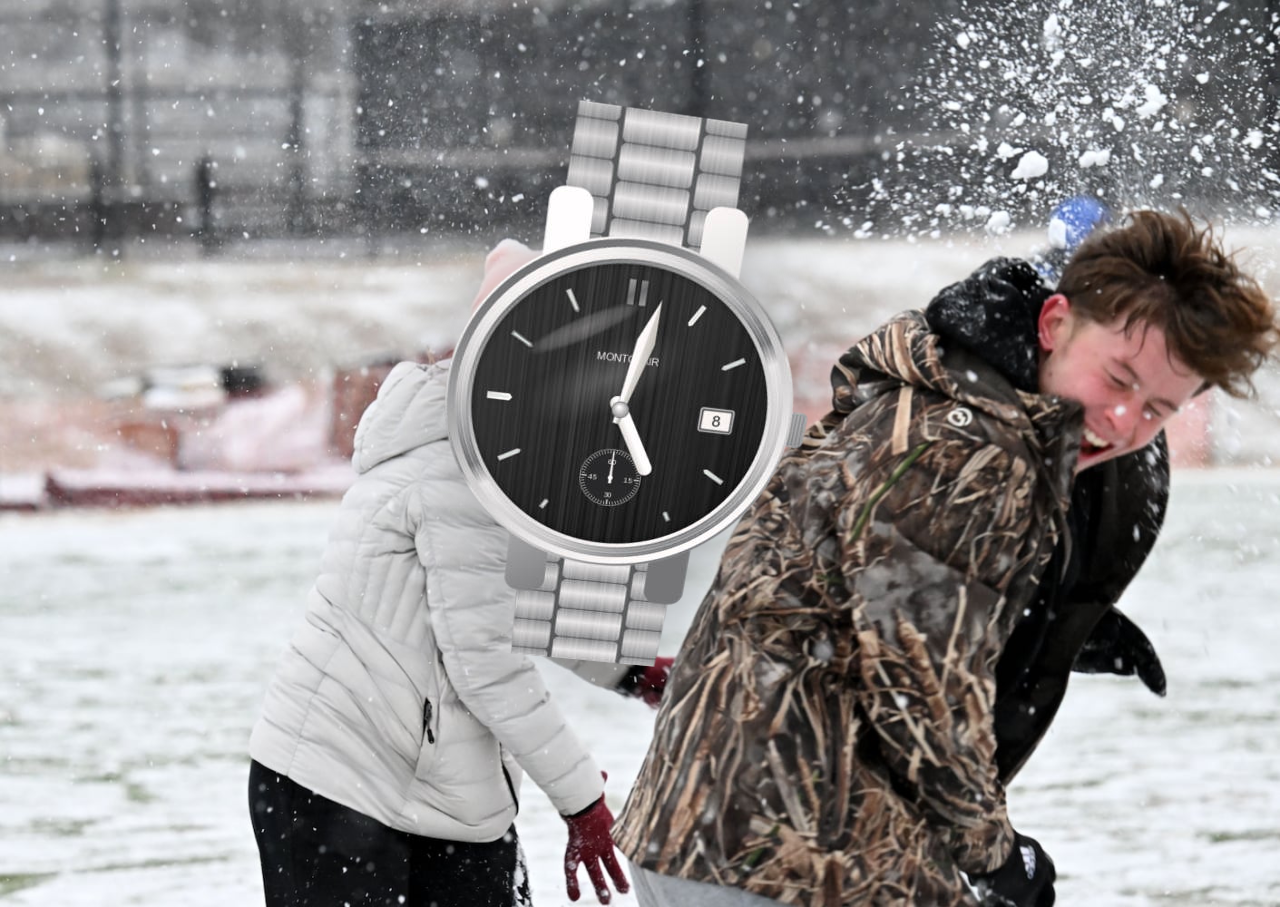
5:02
